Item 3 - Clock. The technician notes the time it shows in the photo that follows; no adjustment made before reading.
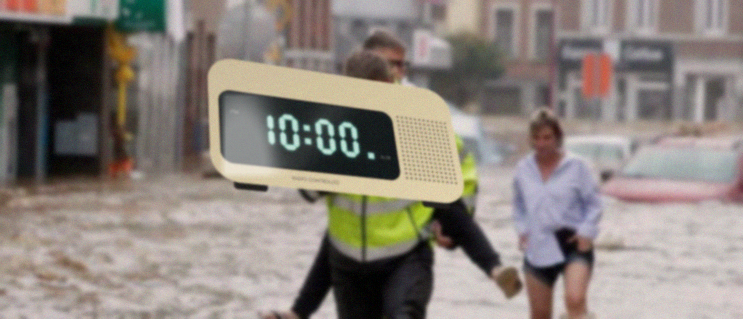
10:00
